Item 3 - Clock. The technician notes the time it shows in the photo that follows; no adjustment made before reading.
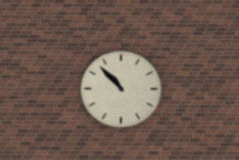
10:53
